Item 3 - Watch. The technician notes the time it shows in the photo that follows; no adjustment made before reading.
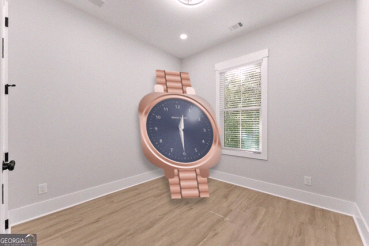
12:30
